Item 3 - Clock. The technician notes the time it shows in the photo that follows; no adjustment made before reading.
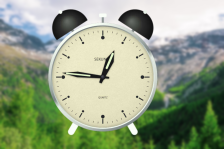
12:46
